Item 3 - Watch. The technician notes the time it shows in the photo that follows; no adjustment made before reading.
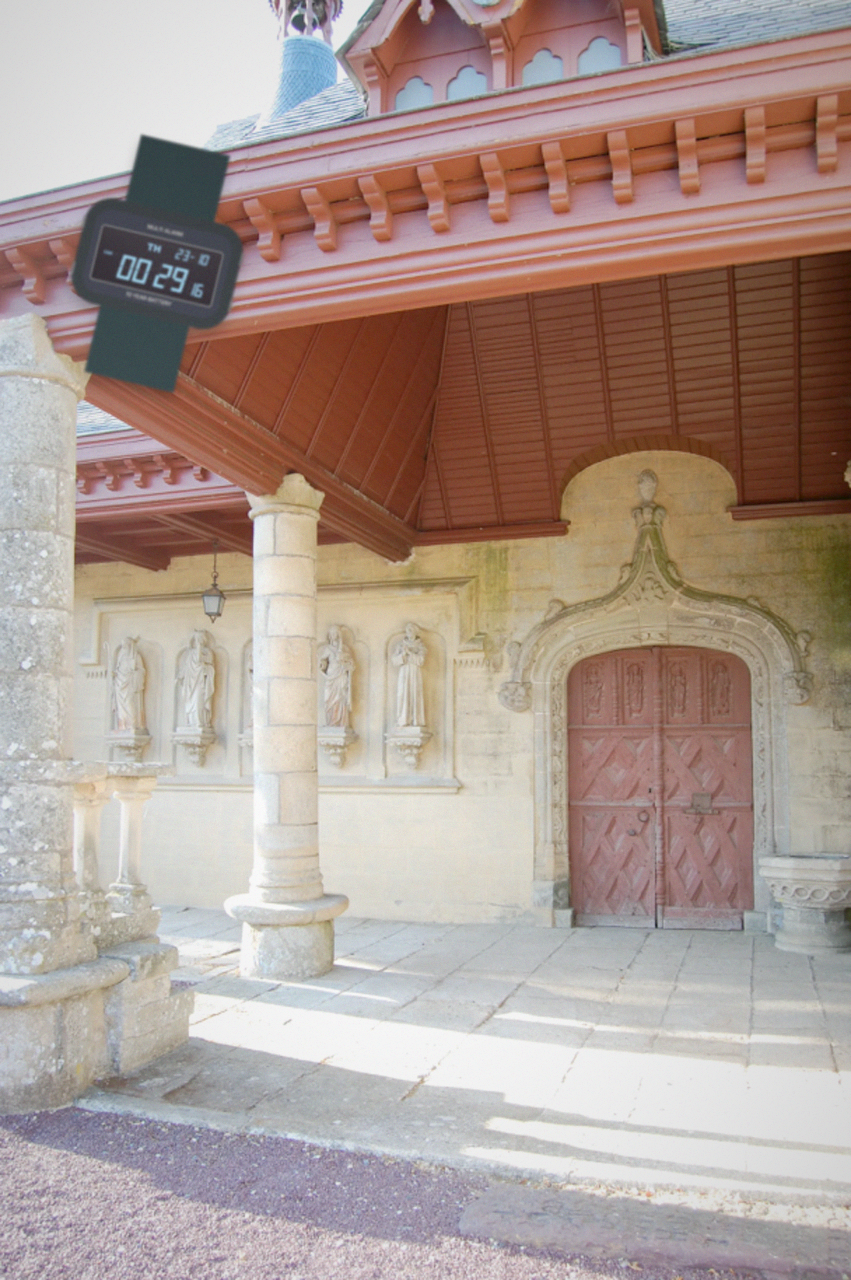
0:29
